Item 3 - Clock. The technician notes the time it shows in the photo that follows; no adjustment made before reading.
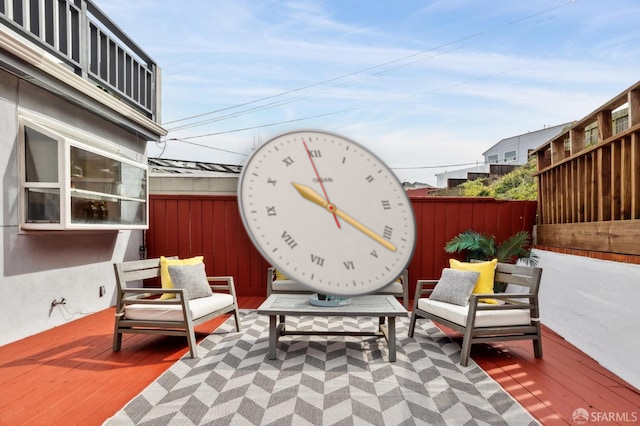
10:21:59
